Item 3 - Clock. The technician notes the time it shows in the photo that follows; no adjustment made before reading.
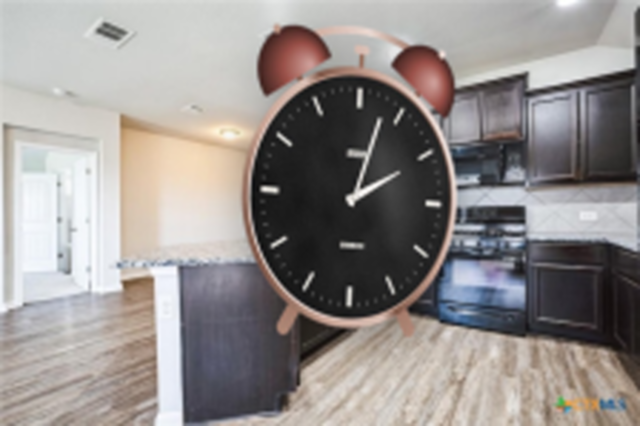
2:03
